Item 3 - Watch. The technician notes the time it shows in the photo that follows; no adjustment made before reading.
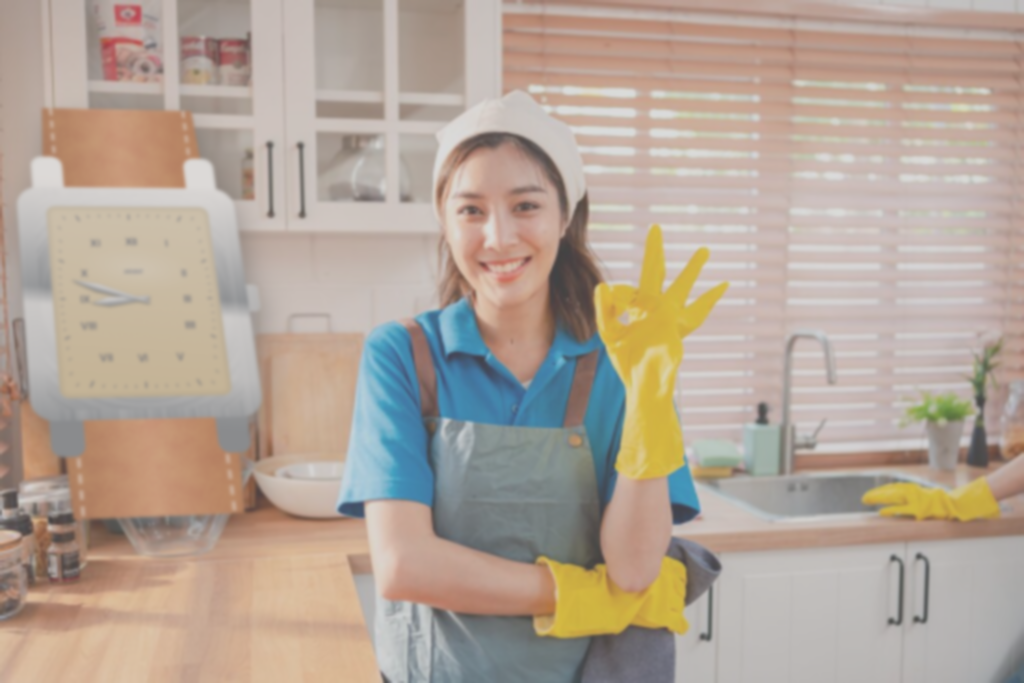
8:48
